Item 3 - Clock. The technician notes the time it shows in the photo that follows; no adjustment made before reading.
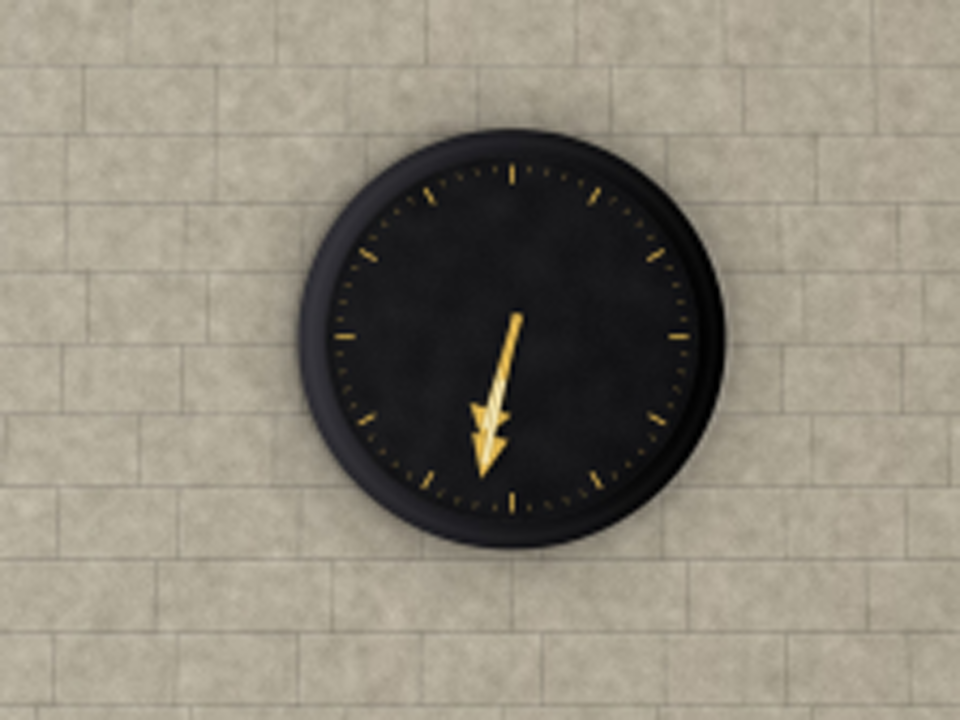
6:32
